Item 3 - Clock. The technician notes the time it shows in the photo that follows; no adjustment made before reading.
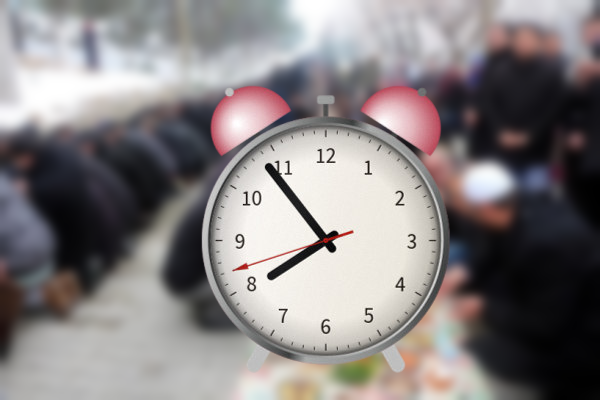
7:53:42
